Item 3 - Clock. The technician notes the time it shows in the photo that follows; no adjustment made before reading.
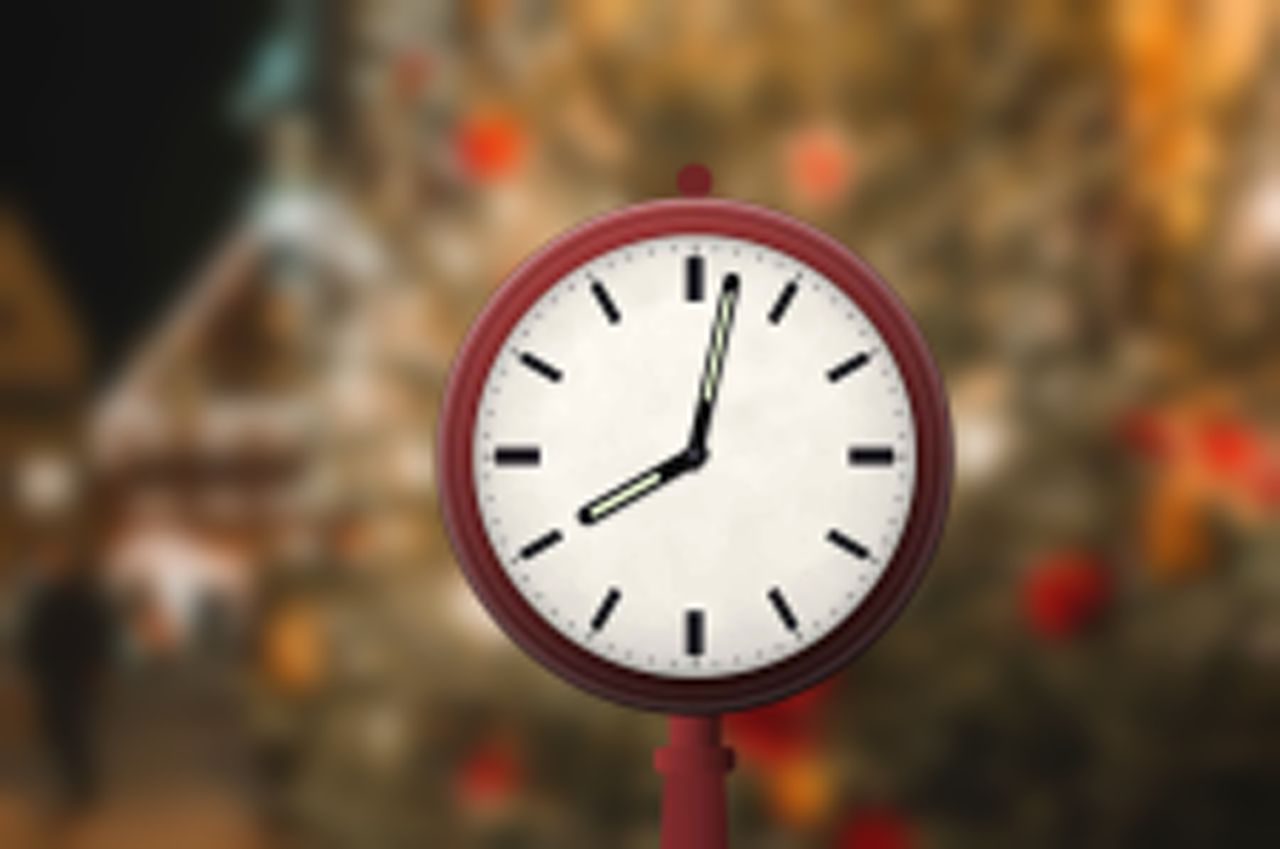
8:02
